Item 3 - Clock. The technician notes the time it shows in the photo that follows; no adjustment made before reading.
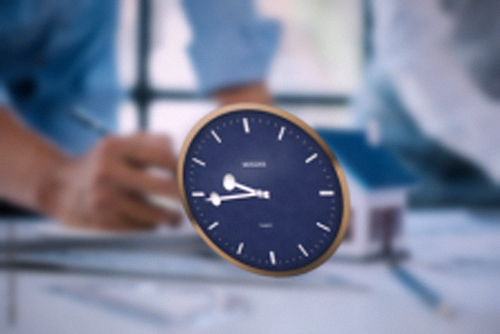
9:44
